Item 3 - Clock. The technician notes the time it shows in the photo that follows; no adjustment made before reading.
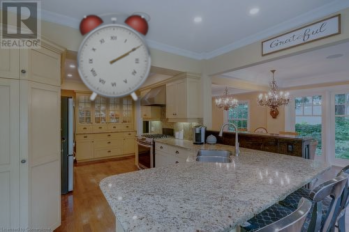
2:10
